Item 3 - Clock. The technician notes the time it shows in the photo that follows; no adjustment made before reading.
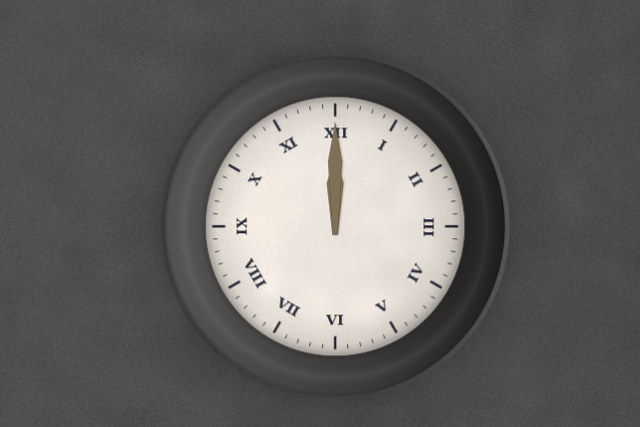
12:00
